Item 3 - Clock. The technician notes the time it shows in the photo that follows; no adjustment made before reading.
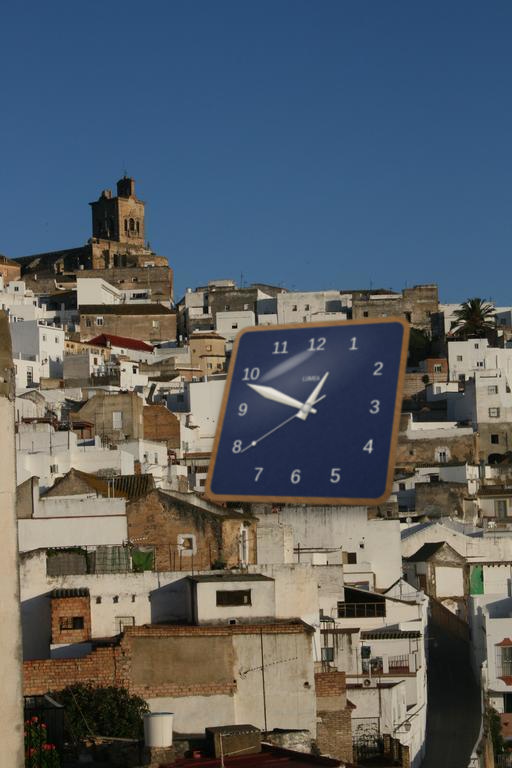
12:48:39
